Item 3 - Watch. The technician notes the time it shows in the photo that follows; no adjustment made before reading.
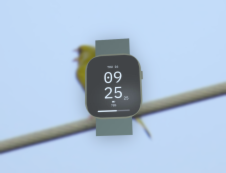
9:25
